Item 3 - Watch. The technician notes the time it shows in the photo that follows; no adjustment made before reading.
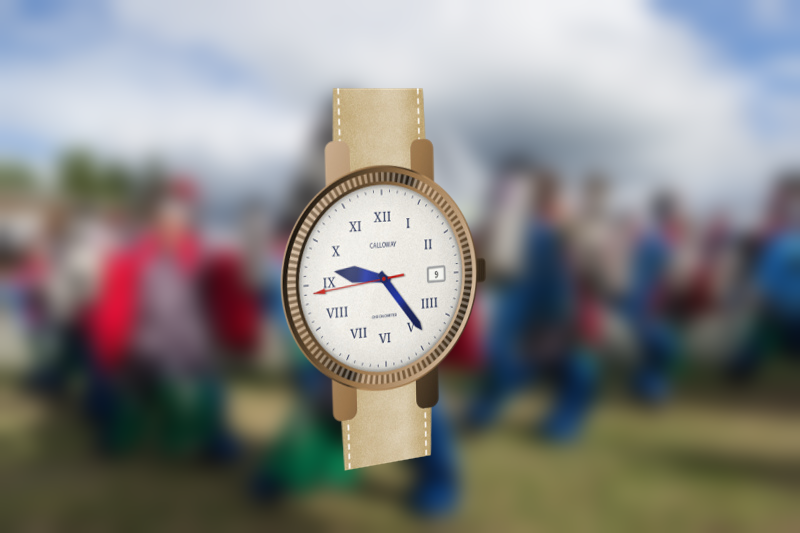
9:23:44
